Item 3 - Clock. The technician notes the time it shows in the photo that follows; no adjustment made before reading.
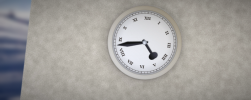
4:43
